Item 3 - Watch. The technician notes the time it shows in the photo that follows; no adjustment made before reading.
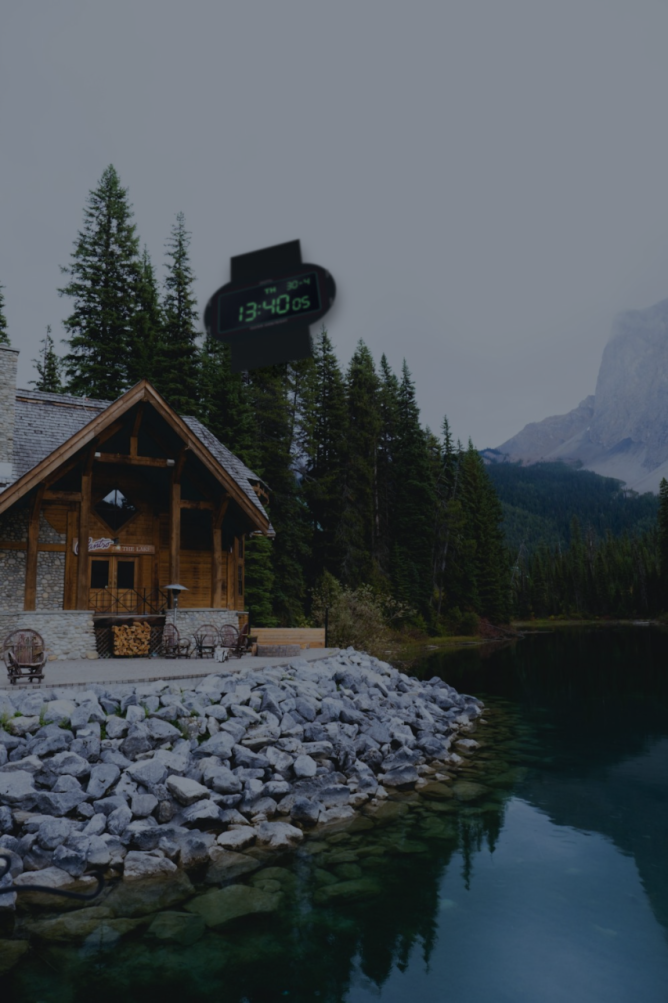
13:40:05
